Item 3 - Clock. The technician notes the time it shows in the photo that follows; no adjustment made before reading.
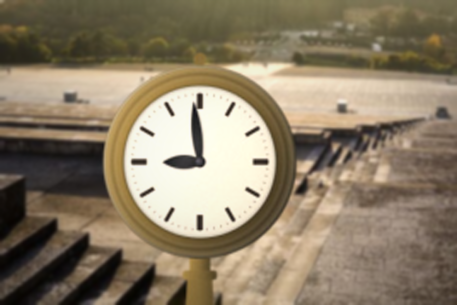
8:59
